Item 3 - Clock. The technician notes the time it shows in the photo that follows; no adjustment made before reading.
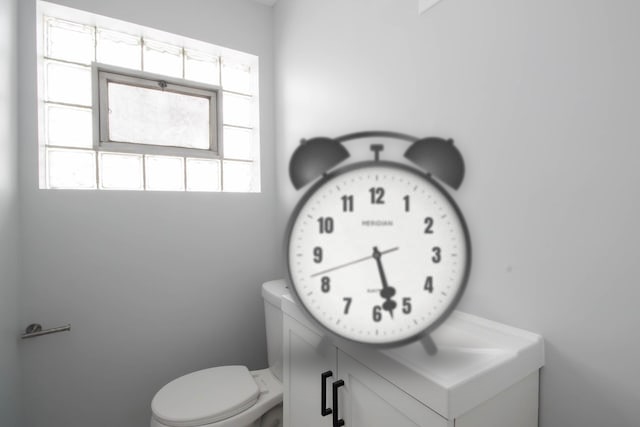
5:27:42
